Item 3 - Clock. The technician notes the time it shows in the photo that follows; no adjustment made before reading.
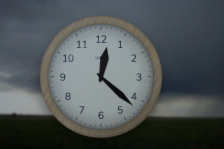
12:22
